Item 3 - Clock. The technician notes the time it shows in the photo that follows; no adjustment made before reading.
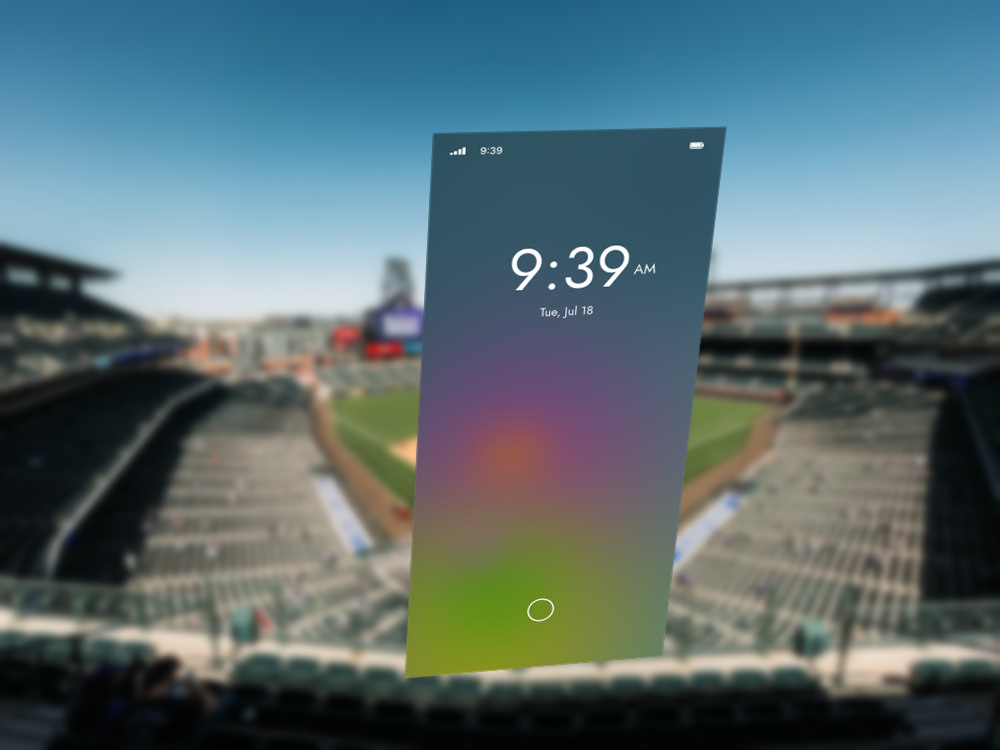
9:39
